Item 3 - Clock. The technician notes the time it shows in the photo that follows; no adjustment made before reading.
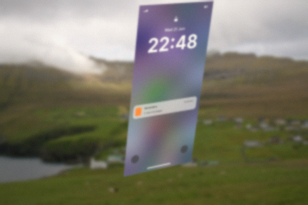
22:48
